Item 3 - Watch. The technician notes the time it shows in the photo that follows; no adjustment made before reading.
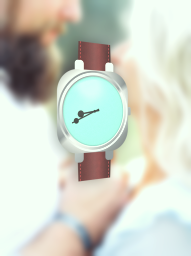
8:41
